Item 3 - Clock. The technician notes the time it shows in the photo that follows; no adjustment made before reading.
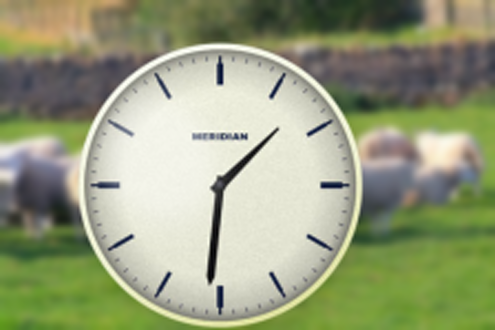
1:31
